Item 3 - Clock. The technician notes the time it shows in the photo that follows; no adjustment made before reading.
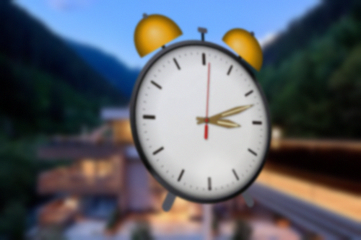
3:12:01
